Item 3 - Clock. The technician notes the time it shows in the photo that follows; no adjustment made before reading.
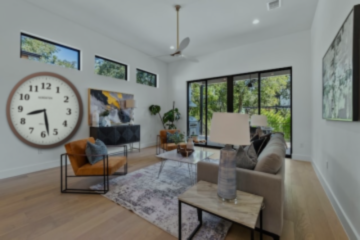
8:28
